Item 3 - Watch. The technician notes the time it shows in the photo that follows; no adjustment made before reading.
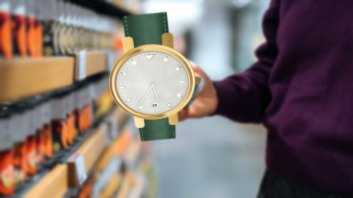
5:36
